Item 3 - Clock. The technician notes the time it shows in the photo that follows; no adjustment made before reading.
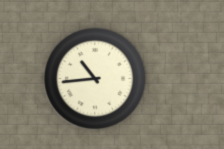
10:44
